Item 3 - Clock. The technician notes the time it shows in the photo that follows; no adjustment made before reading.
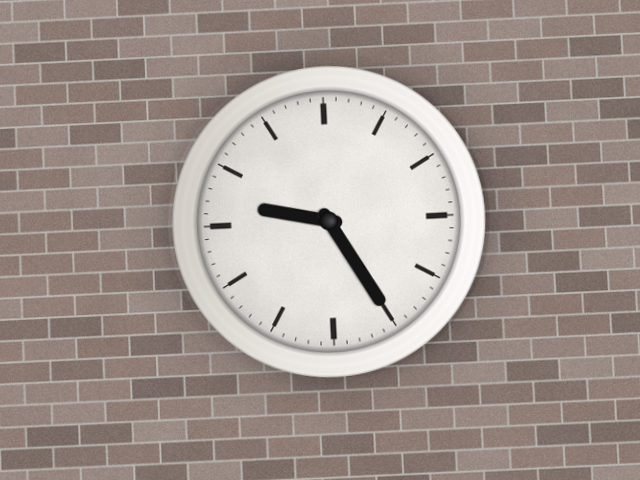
9:25
